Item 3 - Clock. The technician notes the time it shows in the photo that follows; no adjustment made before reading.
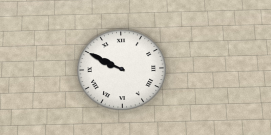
9:50
